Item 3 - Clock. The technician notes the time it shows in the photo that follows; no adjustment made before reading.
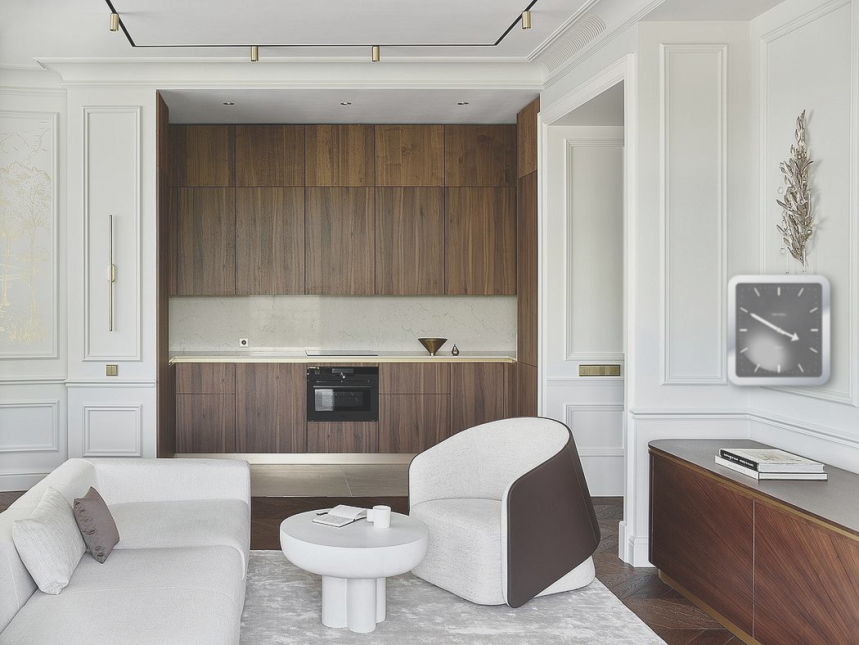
3:50
